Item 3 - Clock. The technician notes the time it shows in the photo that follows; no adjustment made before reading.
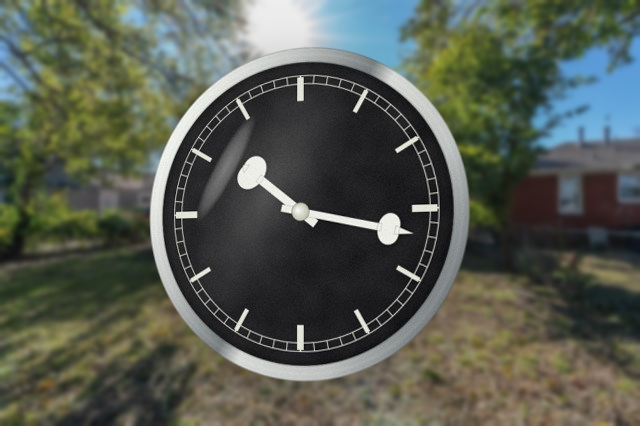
10:17
